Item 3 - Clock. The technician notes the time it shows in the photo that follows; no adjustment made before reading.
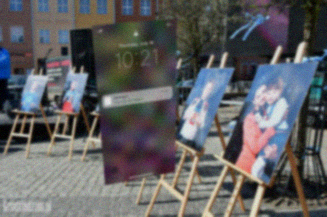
10:21
